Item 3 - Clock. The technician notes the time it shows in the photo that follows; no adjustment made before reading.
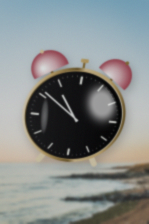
10:51
